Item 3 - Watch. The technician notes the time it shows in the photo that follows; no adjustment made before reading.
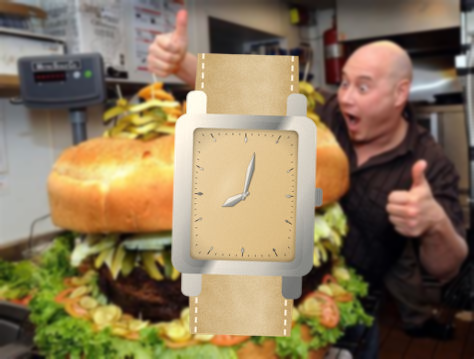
8:02
